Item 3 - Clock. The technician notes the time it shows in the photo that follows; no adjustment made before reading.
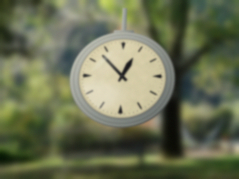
12:53
